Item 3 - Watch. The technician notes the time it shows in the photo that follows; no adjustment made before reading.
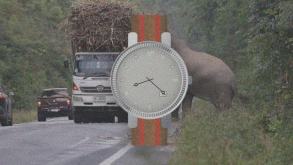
8:22
